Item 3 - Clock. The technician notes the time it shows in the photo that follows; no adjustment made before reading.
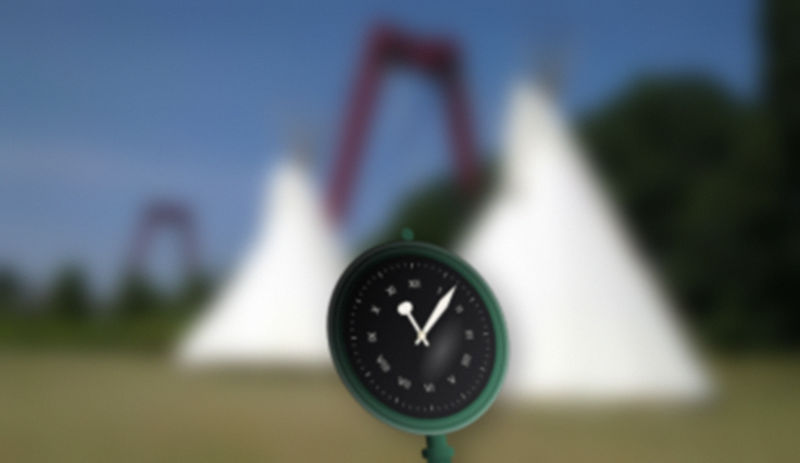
11:07
